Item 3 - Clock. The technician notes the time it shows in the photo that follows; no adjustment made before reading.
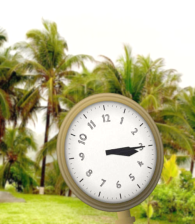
3:15
